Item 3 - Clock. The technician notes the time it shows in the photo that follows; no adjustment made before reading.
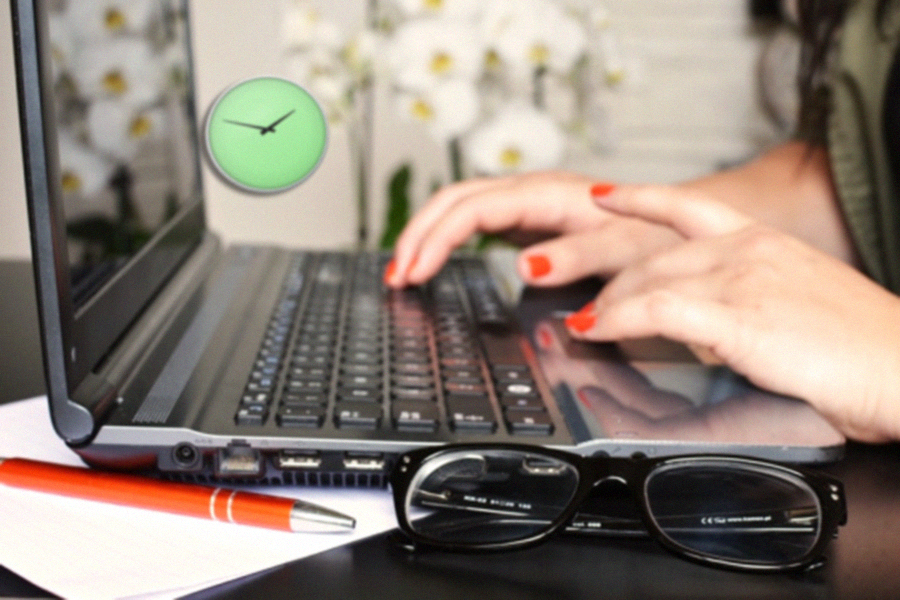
1:47
